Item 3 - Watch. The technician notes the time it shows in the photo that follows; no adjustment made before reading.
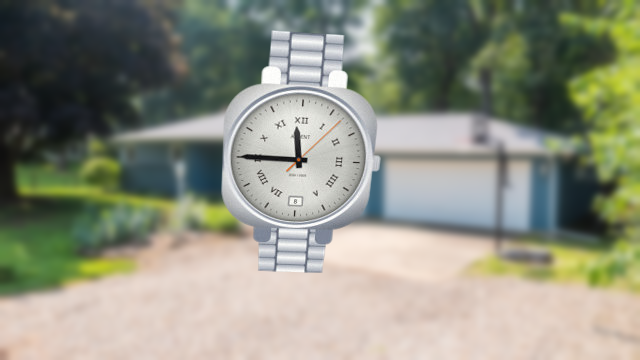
11:45:07
